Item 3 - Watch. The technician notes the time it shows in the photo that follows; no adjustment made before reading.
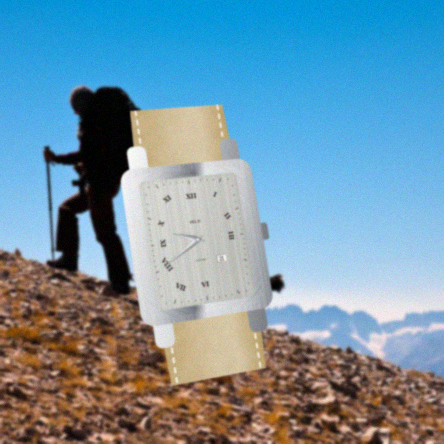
9:40
